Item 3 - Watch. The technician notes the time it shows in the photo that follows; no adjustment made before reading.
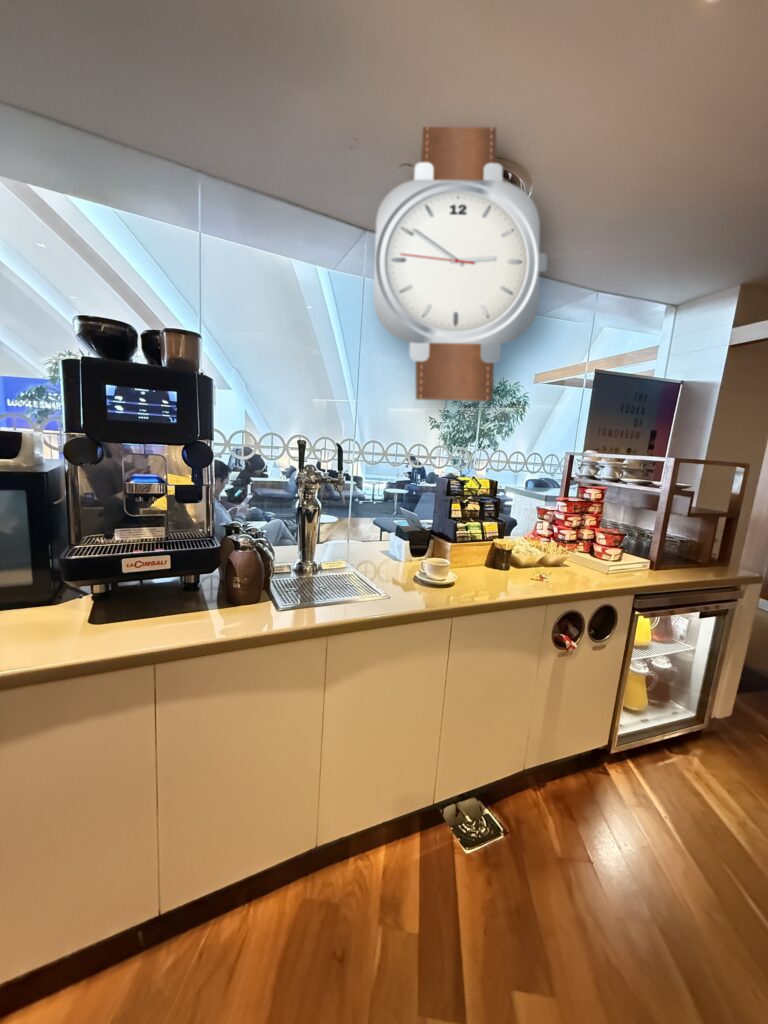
2:50:46
